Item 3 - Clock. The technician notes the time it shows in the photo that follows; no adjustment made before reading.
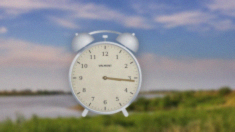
3:16
